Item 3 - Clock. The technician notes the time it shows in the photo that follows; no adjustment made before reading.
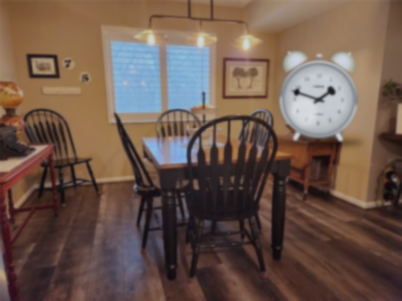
1:48
